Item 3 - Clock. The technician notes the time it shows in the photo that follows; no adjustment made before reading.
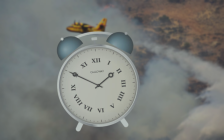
1:50
